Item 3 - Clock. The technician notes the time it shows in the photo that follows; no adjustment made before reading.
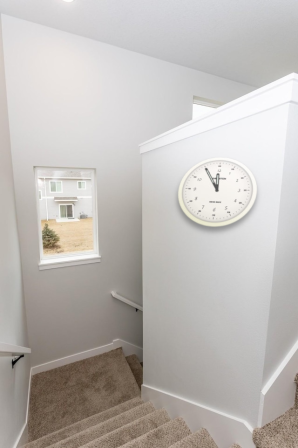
11:55
